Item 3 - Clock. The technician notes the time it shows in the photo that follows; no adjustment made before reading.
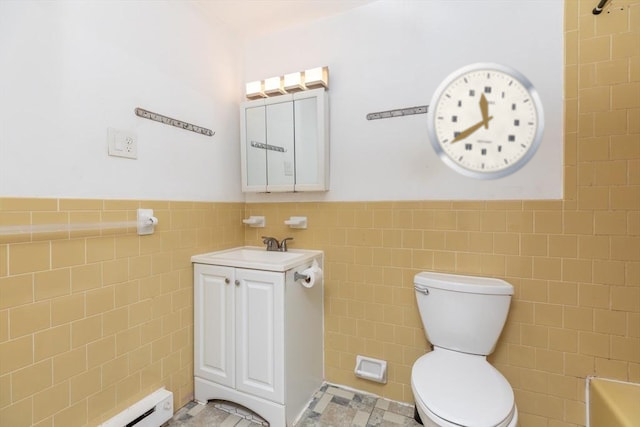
11:39
